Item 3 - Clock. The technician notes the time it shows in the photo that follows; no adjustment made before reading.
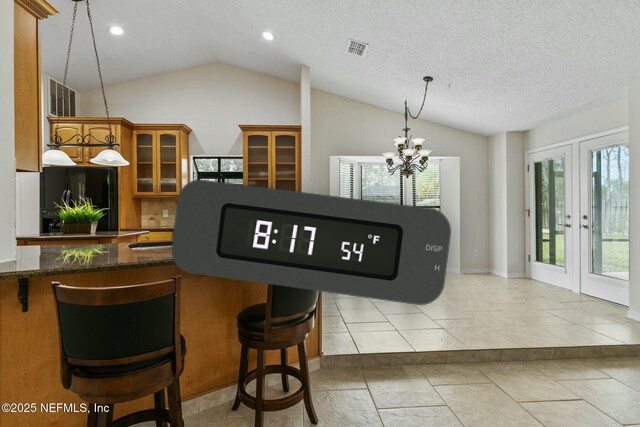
8:17
